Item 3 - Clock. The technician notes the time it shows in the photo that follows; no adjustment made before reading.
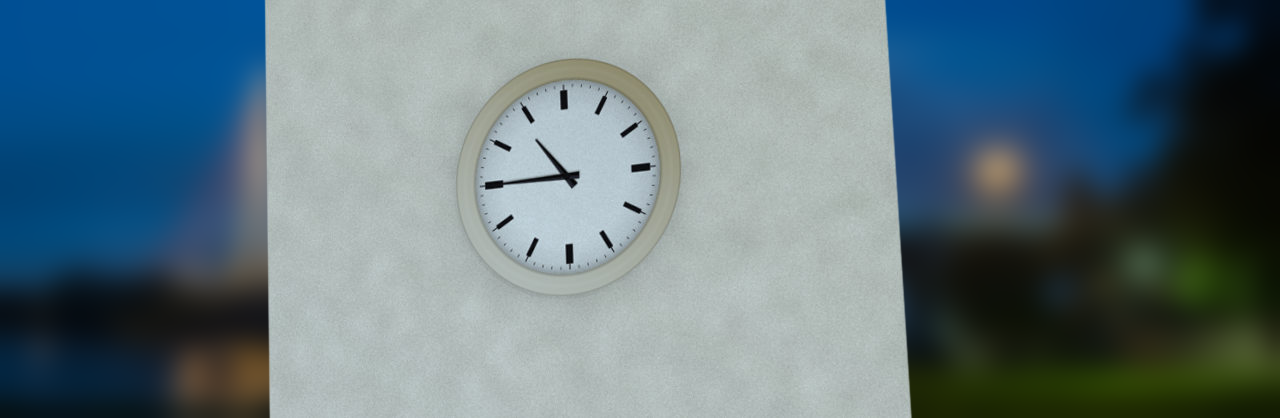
10:45
